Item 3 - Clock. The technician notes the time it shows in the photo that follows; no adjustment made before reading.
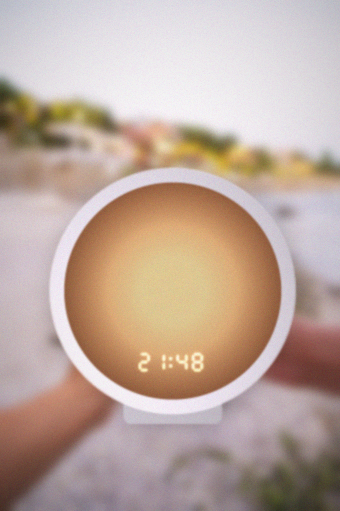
21:48
